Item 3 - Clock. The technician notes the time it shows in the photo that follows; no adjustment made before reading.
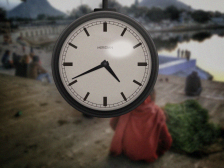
4:41
